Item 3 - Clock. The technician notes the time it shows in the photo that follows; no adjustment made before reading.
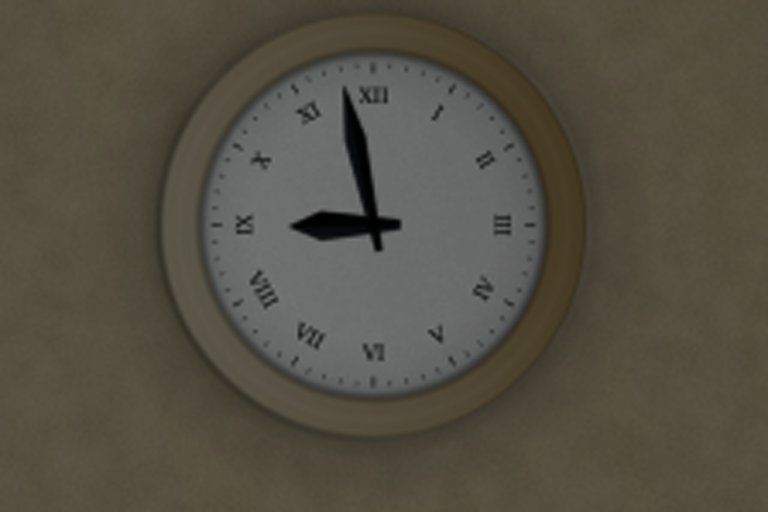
8:58
